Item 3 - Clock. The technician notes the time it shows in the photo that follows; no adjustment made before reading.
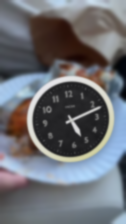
5:12
